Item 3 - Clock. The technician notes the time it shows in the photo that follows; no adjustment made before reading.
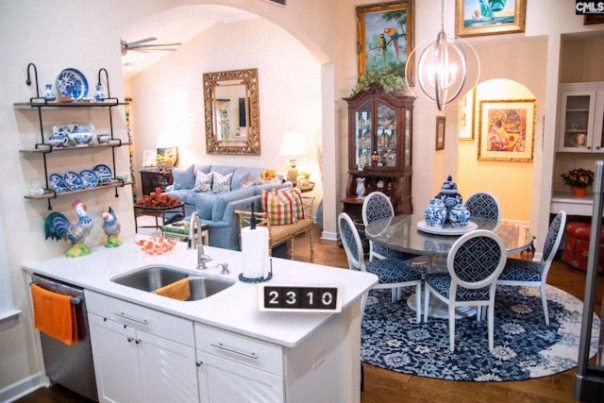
23:10
